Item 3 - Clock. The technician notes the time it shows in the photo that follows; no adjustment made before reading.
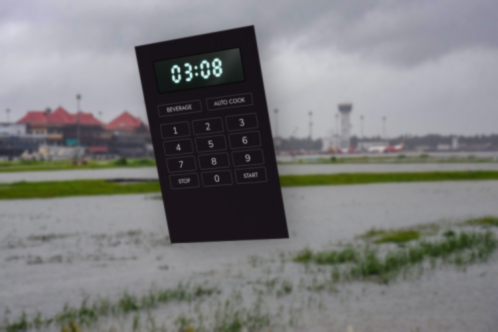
3:08
